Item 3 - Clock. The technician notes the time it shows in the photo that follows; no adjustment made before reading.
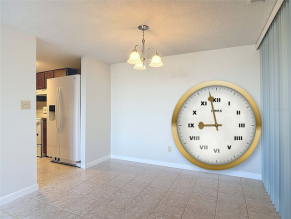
8:58
